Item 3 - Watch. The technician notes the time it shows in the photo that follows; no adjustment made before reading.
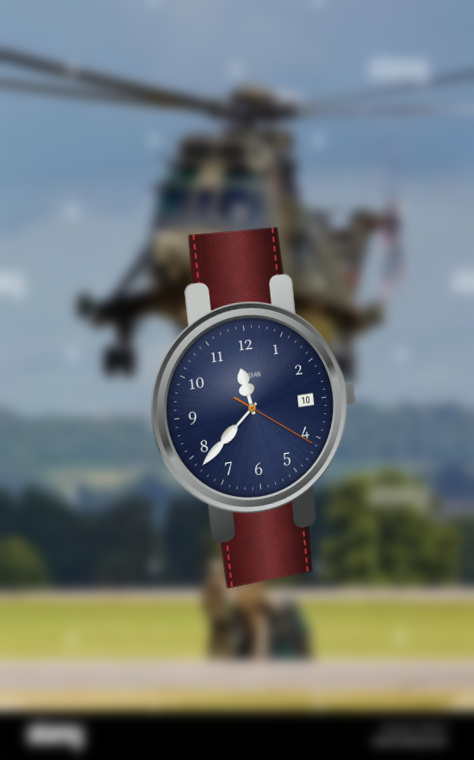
11:38:21
